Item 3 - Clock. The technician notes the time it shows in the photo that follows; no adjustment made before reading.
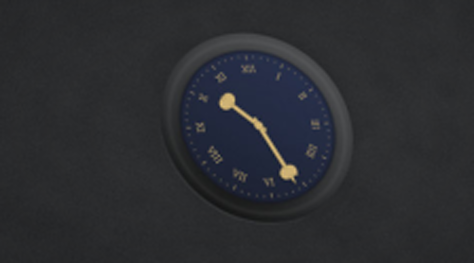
10:26
